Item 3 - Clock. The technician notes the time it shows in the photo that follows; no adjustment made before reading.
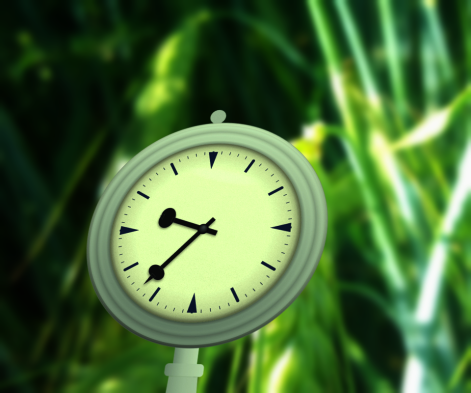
9:37
